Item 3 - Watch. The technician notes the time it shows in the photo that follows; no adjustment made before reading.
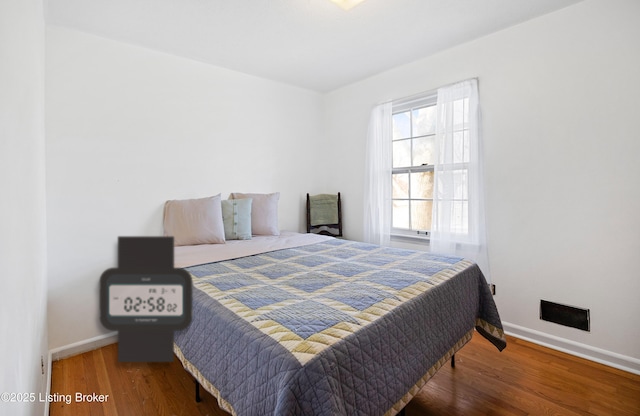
2:58
